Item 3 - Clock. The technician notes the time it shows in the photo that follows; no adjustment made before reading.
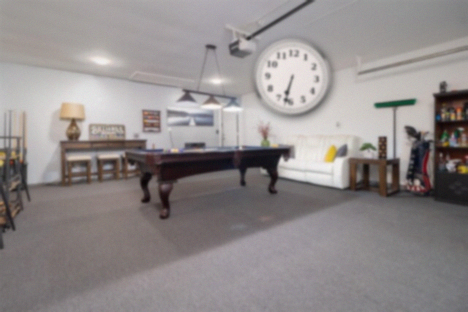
6:32
